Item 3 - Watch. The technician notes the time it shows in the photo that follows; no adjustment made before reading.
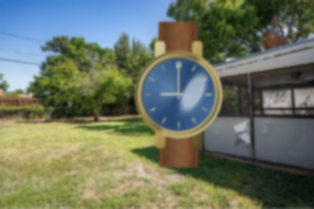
9:00
